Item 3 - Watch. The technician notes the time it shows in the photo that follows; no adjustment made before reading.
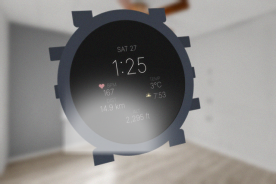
1:25
